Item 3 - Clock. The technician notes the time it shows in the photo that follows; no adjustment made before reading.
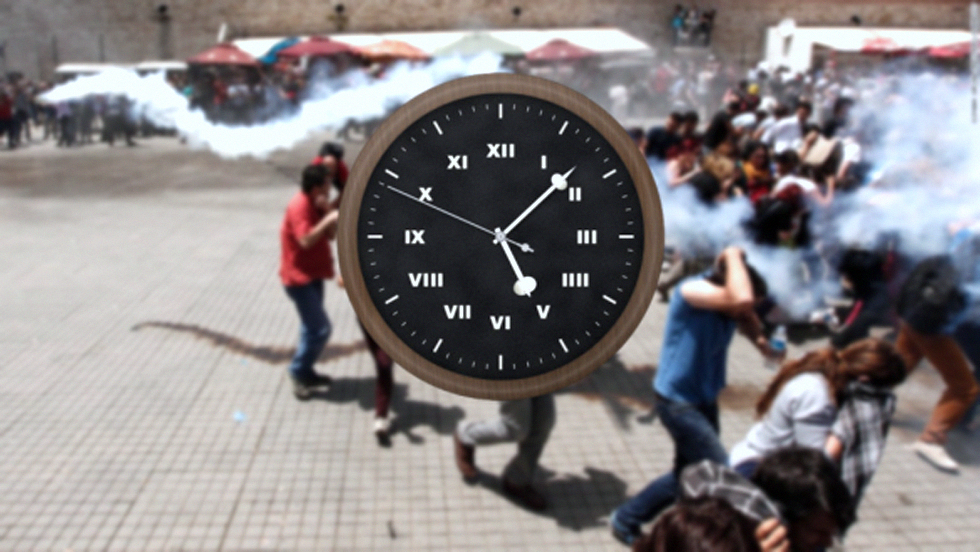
5:07:49
